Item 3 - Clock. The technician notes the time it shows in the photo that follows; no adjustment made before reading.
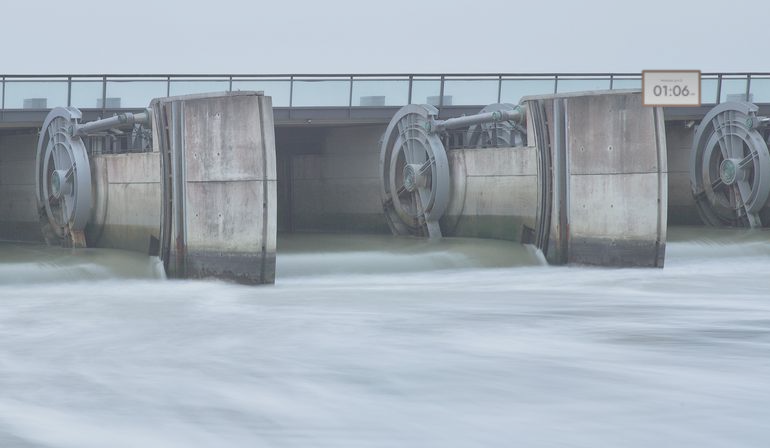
1:06
